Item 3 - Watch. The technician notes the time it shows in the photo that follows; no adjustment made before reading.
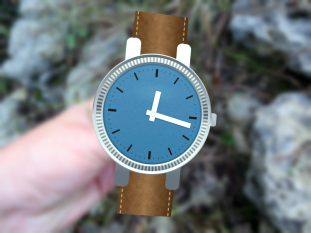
12:17
